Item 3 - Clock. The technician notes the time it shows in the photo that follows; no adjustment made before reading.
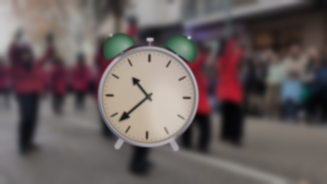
10:38
